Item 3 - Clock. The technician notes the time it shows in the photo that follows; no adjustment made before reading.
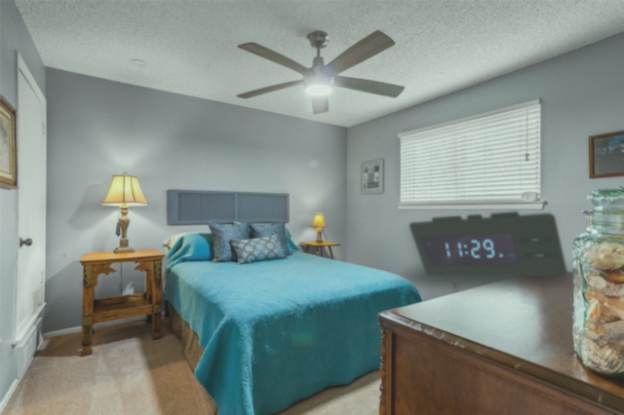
11:29
